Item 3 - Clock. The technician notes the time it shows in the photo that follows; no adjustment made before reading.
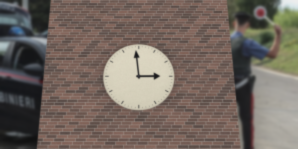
2:59
